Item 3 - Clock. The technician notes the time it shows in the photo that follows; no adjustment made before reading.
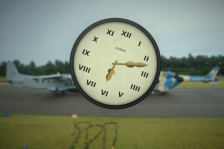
6:12
